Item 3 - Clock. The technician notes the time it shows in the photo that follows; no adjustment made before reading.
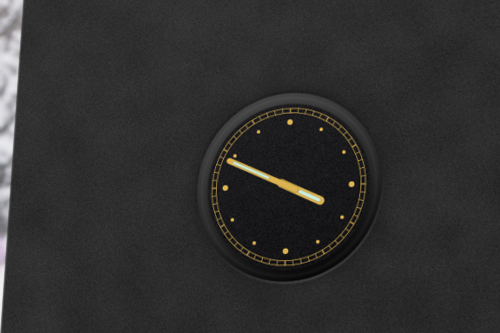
3:49
